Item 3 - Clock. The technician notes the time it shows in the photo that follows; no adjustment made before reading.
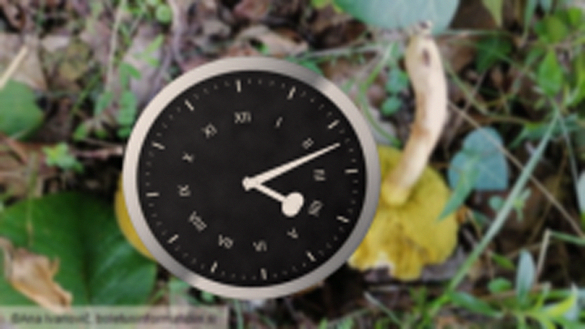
4:12
